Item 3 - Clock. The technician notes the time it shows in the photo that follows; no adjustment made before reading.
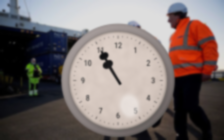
10:55
